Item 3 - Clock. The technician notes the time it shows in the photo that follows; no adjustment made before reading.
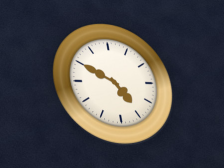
4:50
